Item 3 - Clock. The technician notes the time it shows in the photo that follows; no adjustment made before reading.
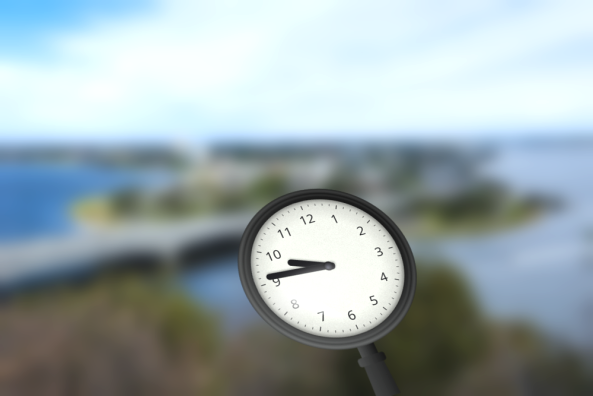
9:46
